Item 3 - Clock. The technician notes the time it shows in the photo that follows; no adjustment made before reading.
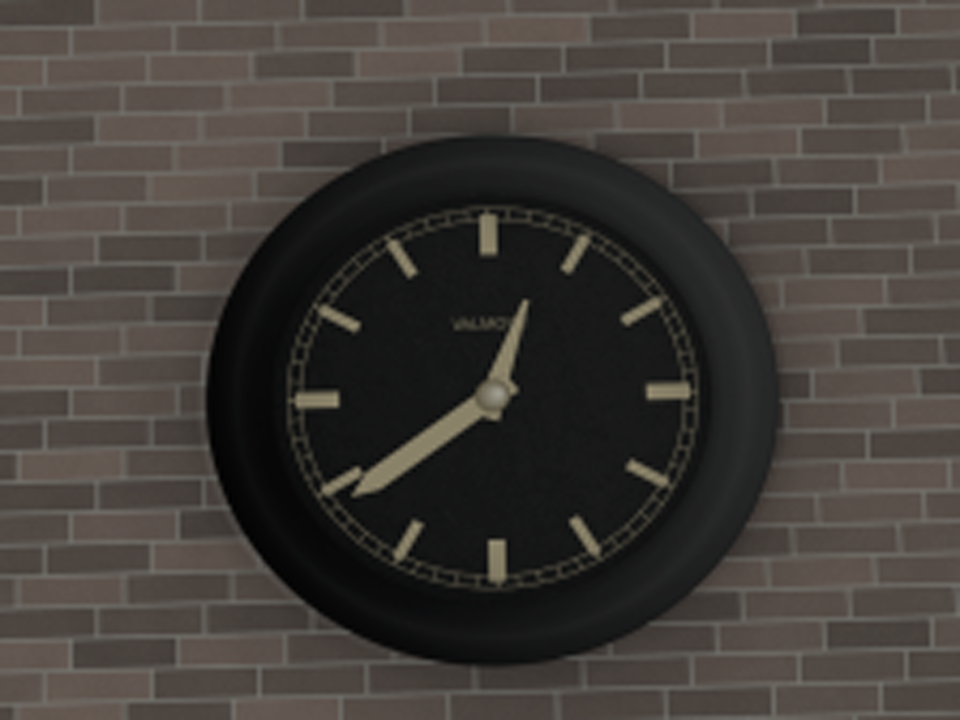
12:39
